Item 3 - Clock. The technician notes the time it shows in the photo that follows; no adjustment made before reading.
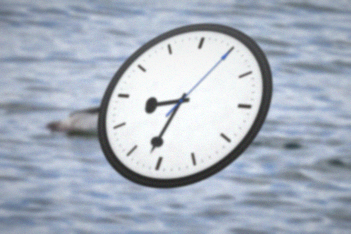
8:32:05
